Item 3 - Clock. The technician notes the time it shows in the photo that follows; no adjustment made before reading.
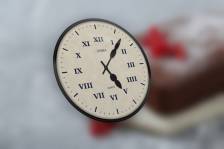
5:07
